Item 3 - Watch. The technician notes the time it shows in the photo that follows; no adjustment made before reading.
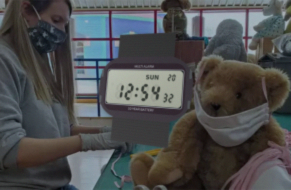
12:54
